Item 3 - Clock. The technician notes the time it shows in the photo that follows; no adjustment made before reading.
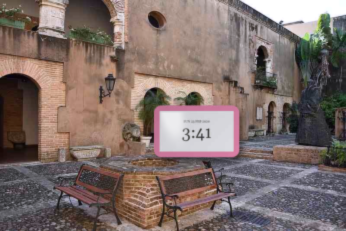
3:41
